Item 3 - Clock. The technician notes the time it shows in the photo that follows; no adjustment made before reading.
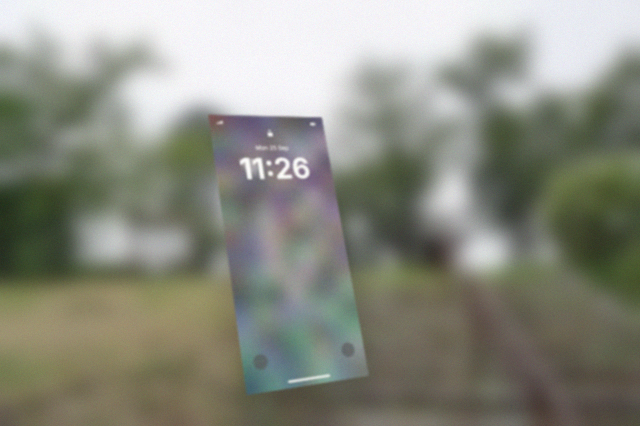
11:26
